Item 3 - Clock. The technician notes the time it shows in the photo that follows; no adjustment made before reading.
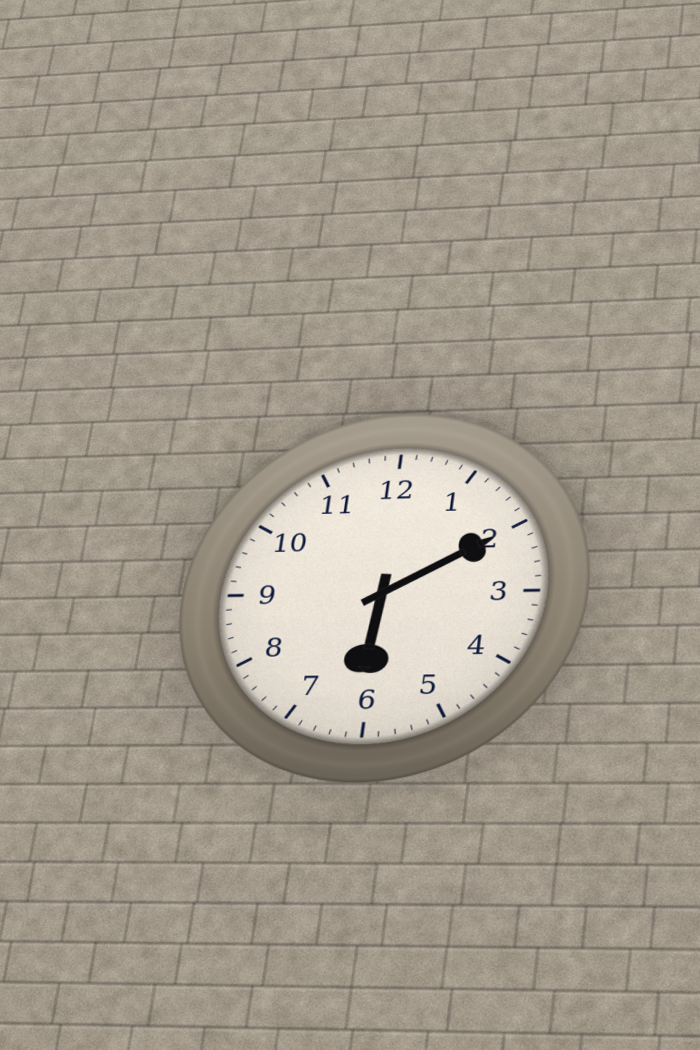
6:10
